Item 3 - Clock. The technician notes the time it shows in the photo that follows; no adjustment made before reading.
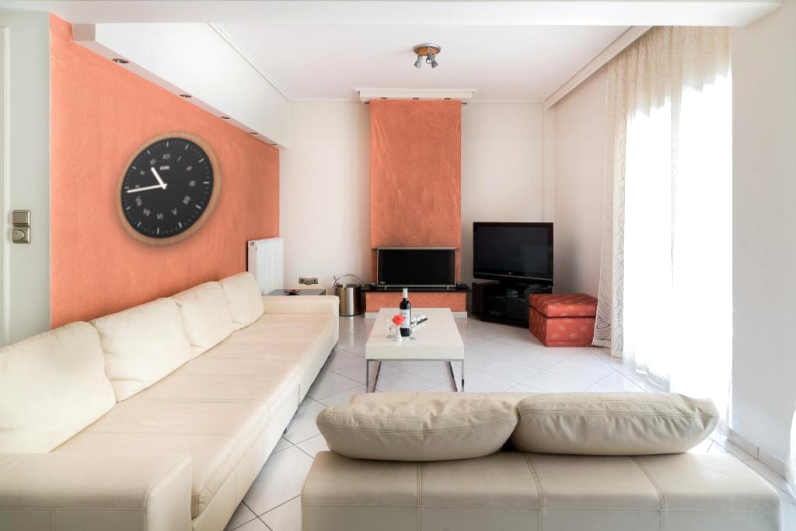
10:44
